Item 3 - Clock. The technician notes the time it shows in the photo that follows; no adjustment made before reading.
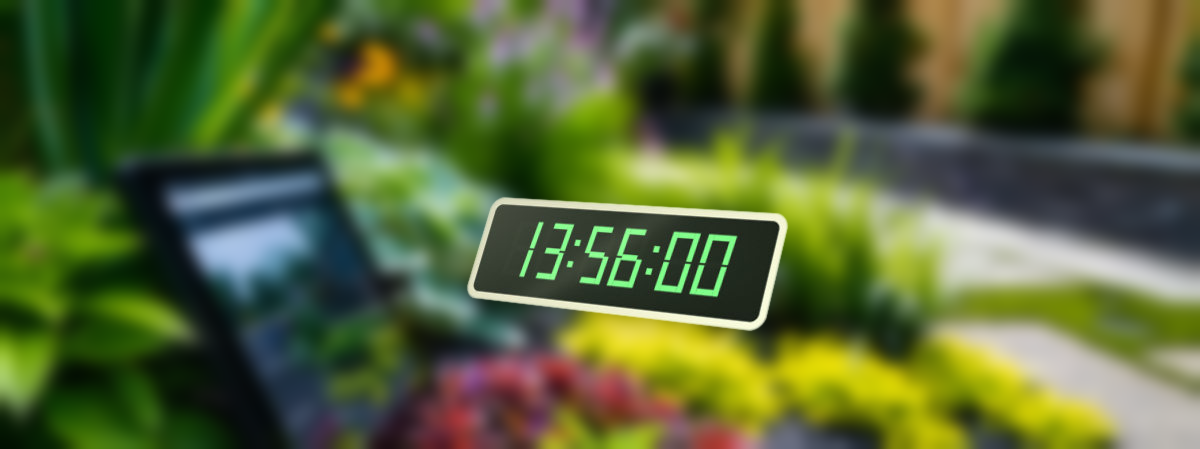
13:56:00
